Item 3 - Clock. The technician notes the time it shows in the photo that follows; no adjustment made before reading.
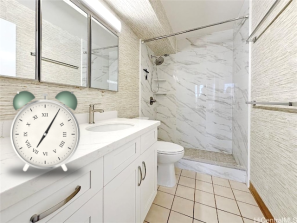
7:05
